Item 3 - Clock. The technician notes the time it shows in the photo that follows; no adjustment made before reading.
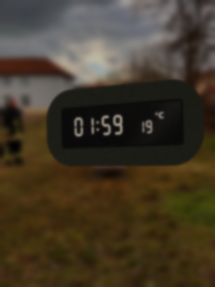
1:59
